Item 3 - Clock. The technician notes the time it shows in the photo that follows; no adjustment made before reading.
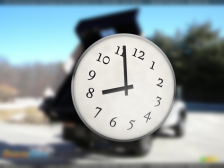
7:56
